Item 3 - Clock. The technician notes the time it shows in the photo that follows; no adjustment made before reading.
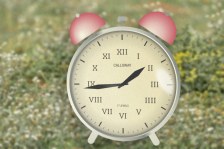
1:44
